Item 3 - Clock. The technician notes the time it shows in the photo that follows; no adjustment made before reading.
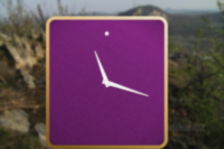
11:18
